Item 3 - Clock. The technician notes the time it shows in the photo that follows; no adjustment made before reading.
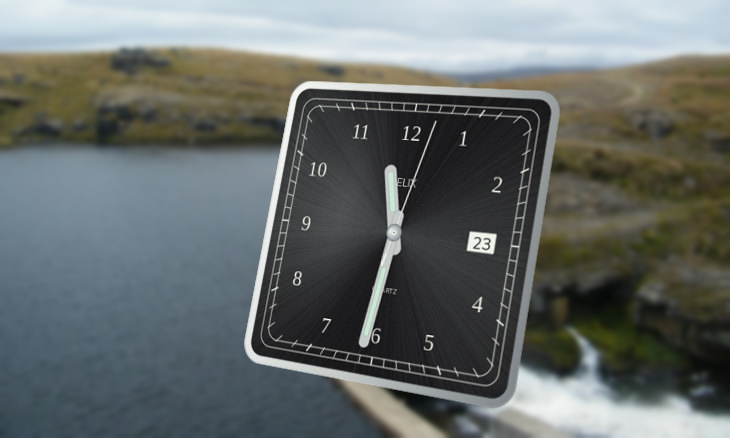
11:31:02
